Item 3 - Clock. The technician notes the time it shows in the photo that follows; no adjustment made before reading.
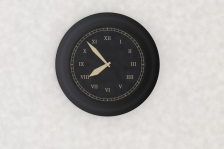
7:53
